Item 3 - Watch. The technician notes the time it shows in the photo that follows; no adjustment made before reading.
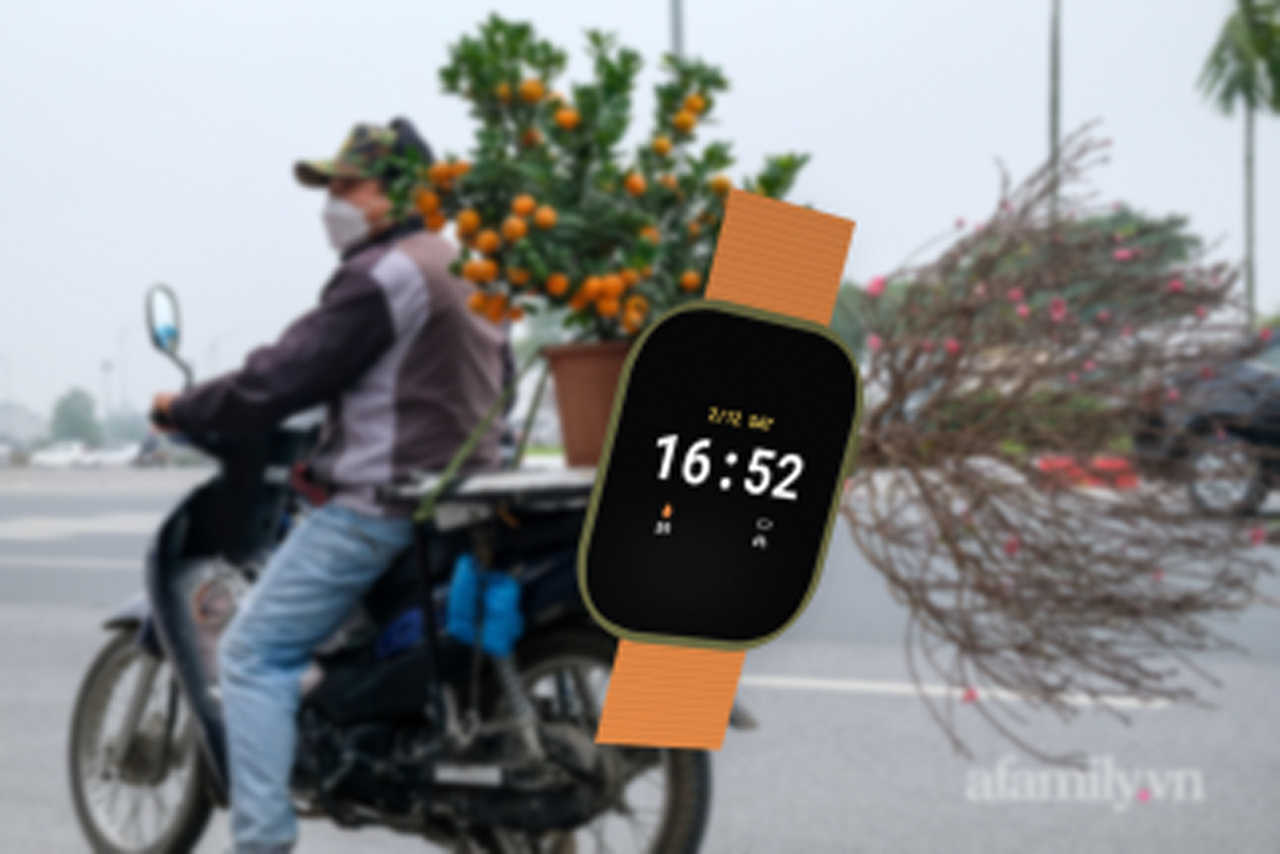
16:52
